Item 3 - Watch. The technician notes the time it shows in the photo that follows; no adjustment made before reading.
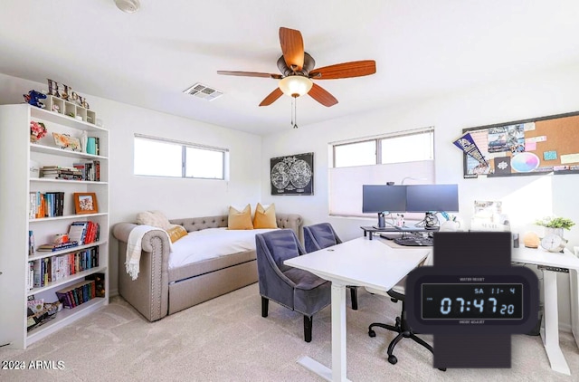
7:47:20
